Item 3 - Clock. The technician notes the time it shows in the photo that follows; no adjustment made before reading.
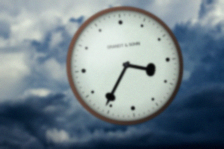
3:36
